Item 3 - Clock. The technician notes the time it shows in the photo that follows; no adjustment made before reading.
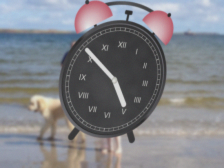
4:51
